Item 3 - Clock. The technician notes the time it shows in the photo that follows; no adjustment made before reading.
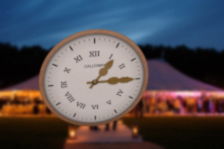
1:15
